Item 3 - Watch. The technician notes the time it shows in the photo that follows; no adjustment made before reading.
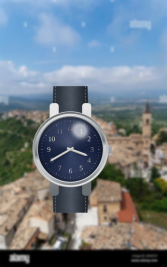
3:40
